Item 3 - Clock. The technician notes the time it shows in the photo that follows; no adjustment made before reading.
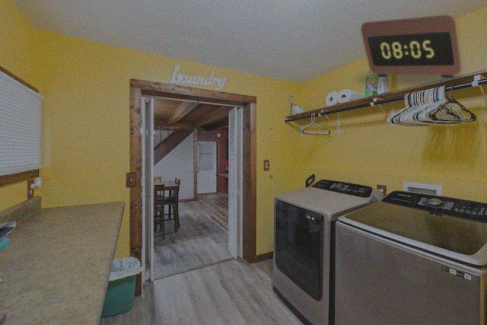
8:05
